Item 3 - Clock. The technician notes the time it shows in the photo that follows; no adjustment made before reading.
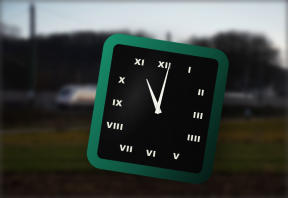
11:01
